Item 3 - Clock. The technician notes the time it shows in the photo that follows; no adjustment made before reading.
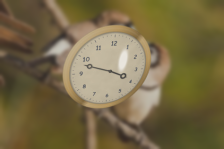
3:48
